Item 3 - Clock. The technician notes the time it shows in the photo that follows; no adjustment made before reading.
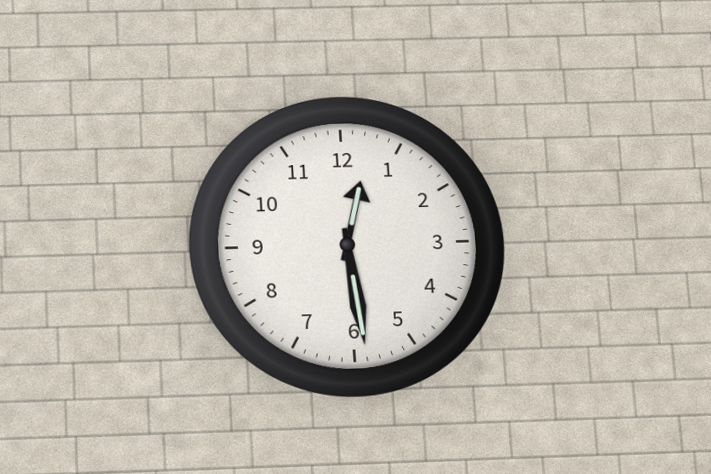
12:29
